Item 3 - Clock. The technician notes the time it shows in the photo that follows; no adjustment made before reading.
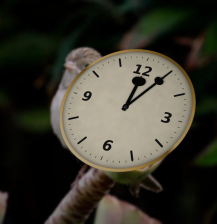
12:05
